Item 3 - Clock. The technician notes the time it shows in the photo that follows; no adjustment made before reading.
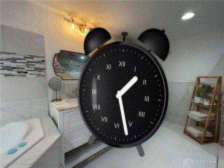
1:27
